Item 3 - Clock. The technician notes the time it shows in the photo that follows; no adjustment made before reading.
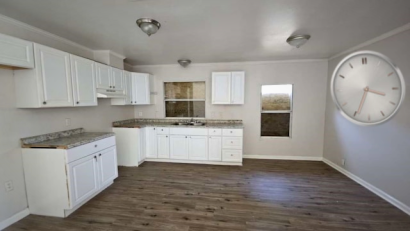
3:34
